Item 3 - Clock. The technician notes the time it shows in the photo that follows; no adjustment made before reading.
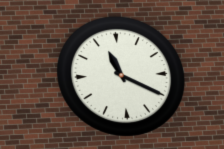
11:20
